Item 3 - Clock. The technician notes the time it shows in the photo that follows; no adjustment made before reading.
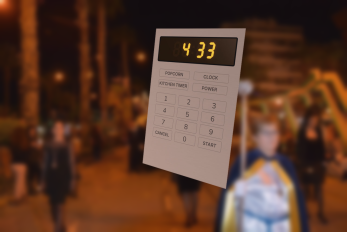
4:33
